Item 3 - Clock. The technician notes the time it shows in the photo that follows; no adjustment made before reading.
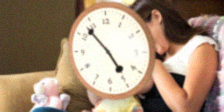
4:53
